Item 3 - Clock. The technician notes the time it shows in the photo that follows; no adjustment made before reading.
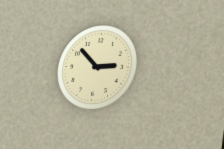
2:52
